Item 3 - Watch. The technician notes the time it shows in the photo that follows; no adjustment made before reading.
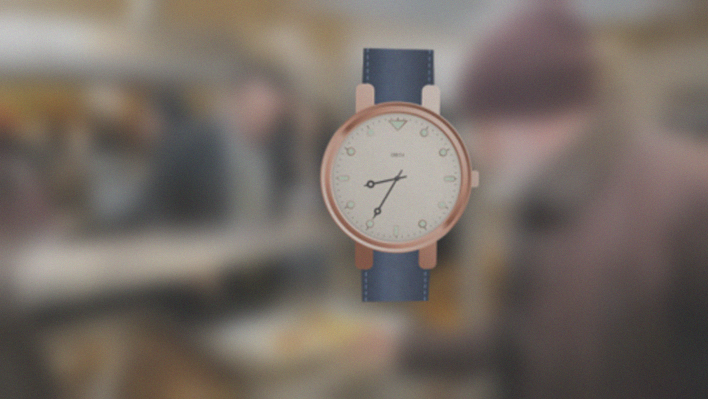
8:35
